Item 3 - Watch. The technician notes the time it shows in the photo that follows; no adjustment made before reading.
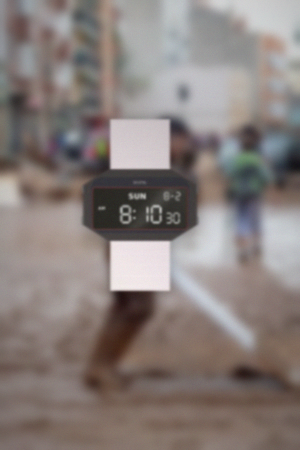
8:10:30
